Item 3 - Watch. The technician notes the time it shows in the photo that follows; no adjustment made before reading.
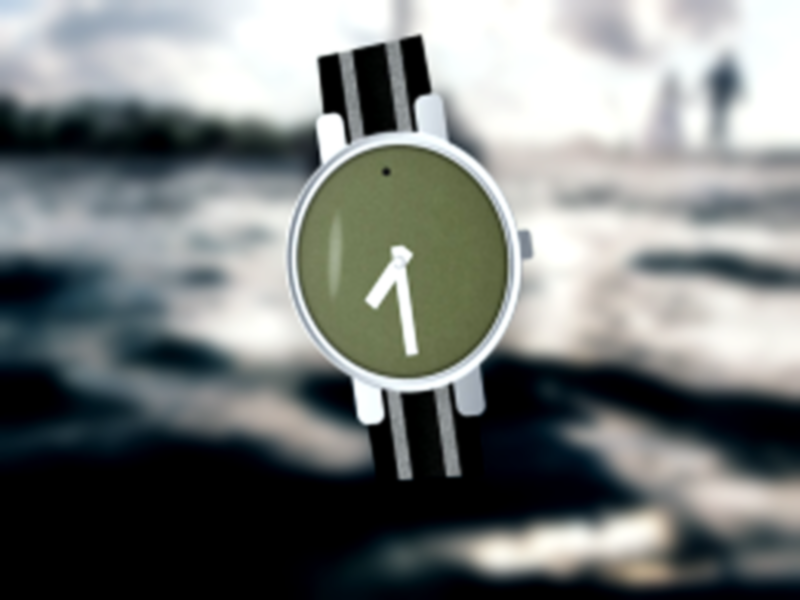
7:30
